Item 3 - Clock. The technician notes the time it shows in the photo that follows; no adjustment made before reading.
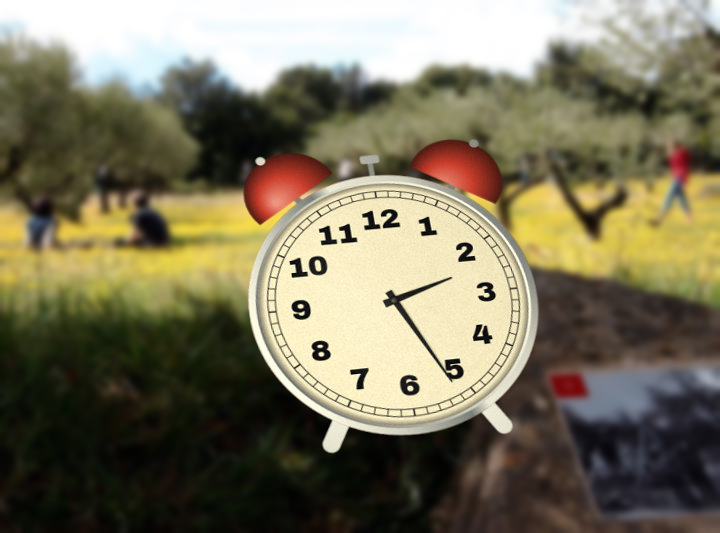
2:26
